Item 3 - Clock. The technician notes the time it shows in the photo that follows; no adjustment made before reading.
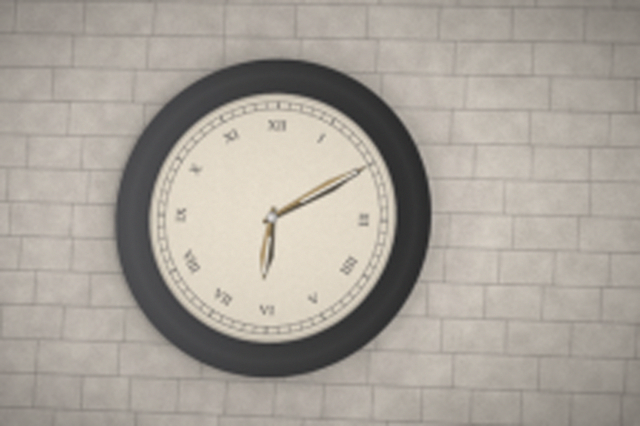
6:10
